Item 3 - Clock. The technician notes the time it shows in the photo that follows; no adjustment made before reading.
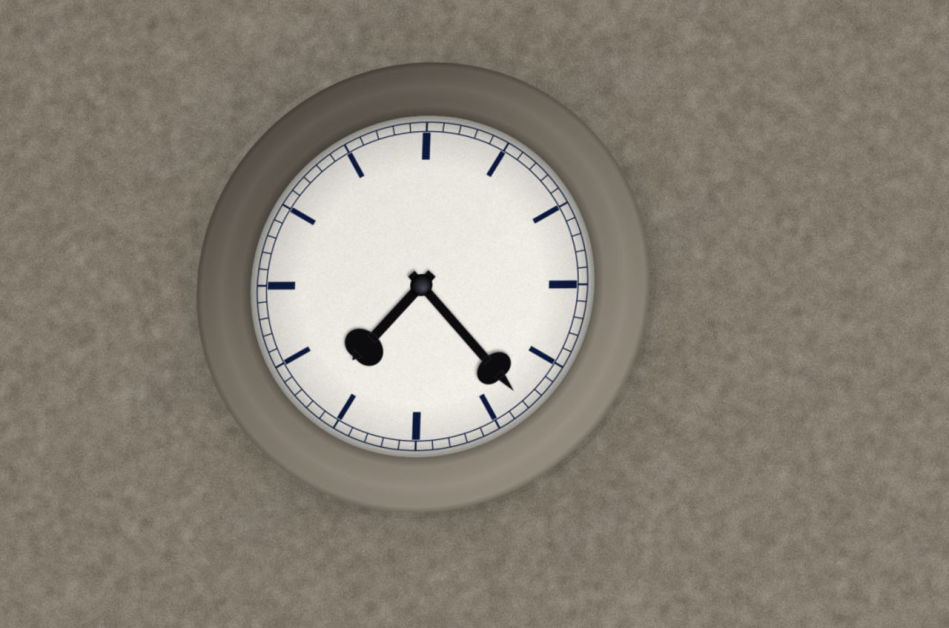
7:23
